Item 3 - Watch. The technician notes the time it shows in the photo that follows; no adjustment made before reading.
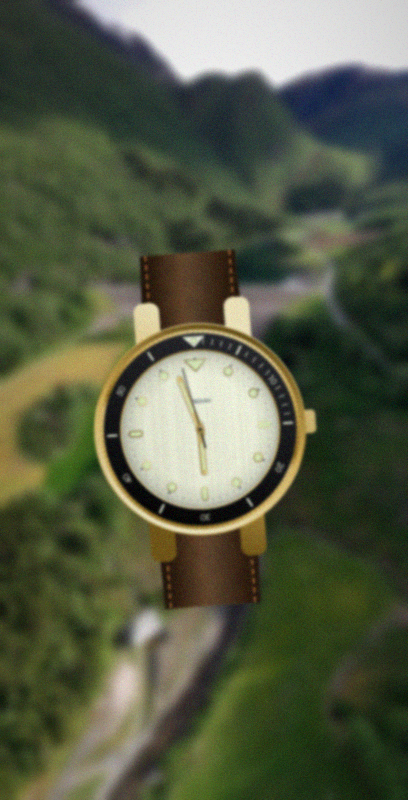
5:56:58
